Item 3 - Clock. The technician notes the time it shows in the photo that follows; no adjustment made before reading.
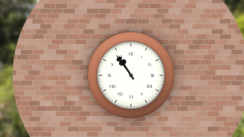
10:54
